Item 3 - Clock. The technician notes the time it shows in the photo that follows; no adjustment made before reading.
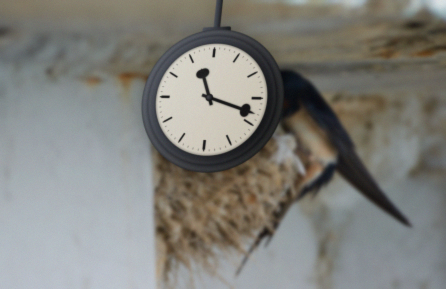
11:18
